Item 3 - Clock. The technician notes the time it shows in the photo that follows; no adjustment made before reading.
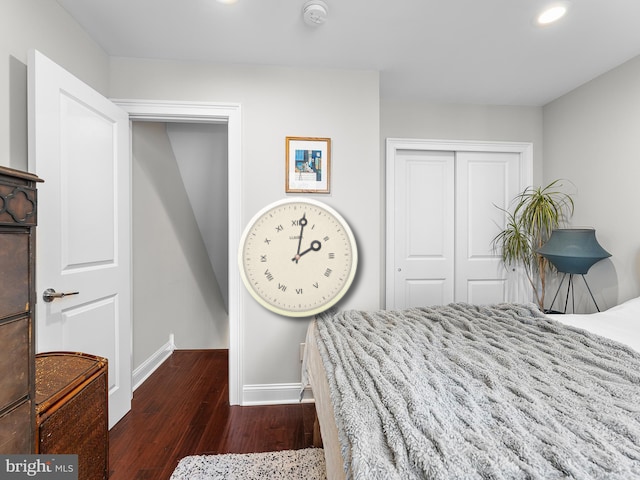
2:02
